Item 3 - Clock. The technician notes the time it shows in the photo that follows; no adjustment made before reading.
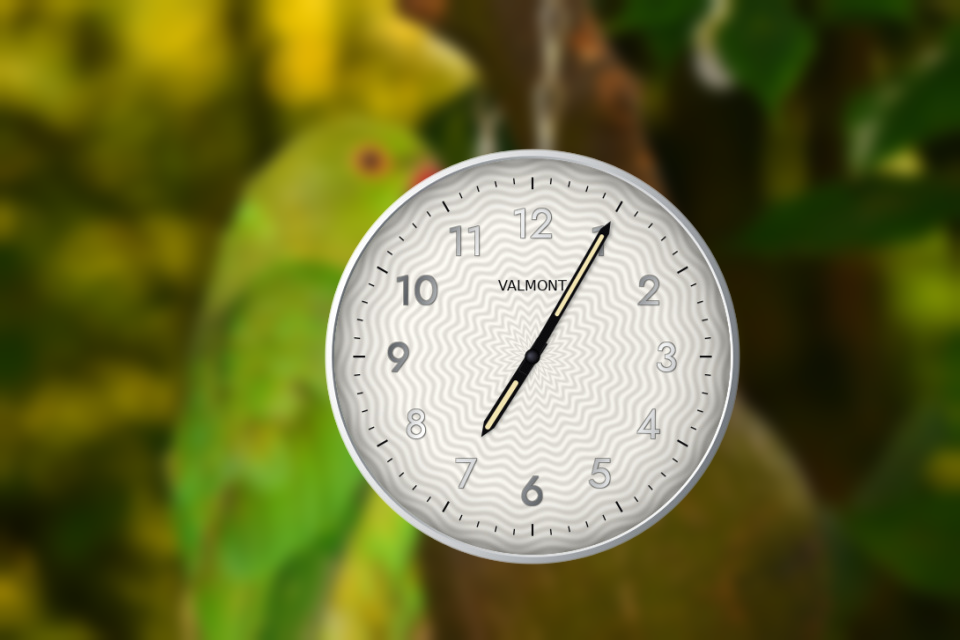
7:05
